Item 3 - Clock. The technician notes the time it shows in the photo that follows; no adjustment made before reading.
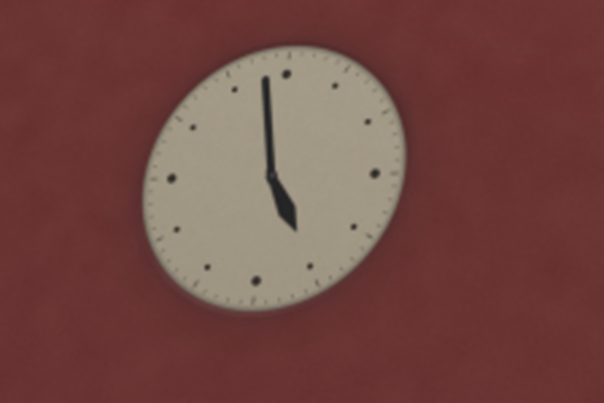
4:58
